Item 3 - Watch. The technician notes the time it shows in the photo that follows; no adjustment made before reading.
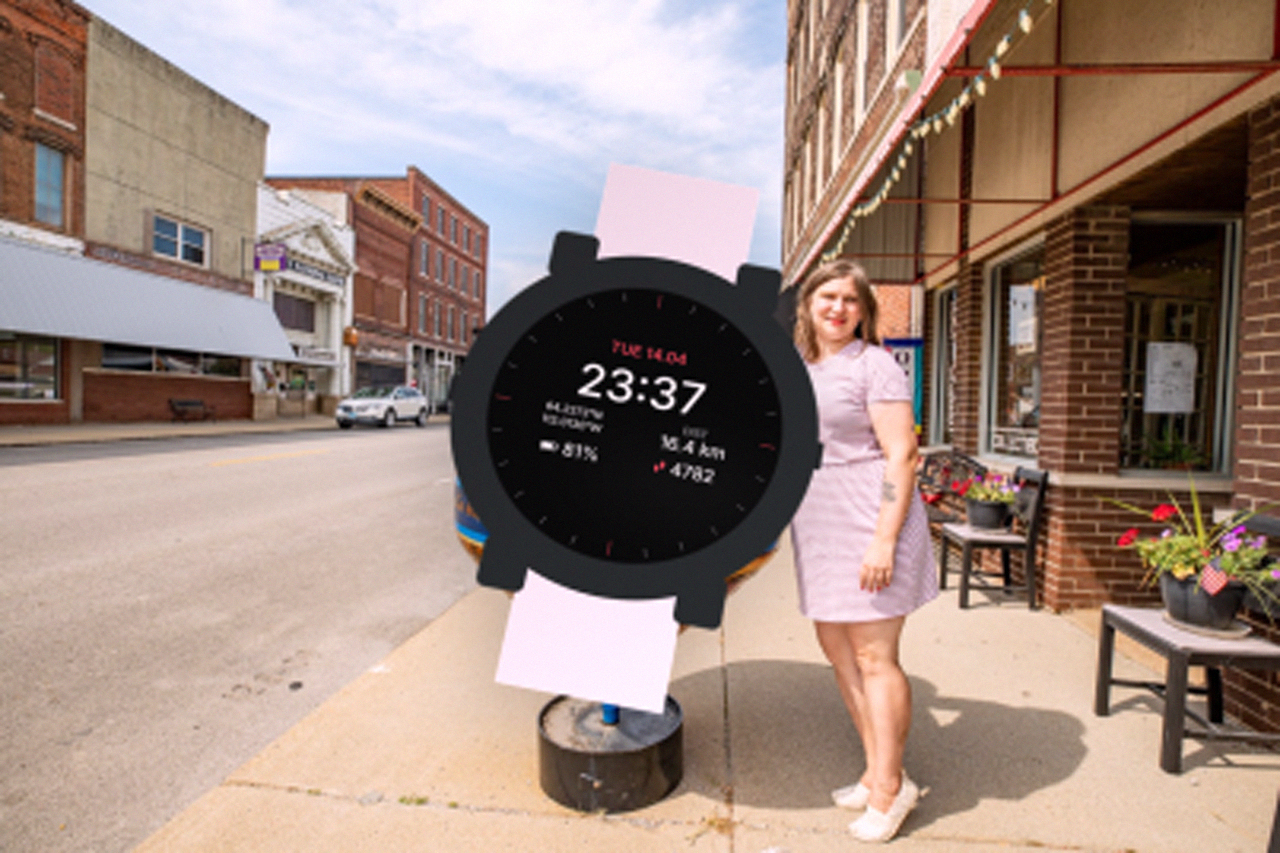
23:37
